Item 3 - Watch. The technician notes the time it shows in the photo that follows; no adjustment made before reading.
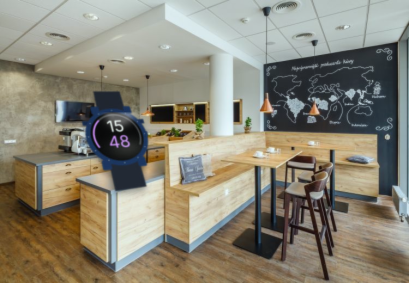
15:48
